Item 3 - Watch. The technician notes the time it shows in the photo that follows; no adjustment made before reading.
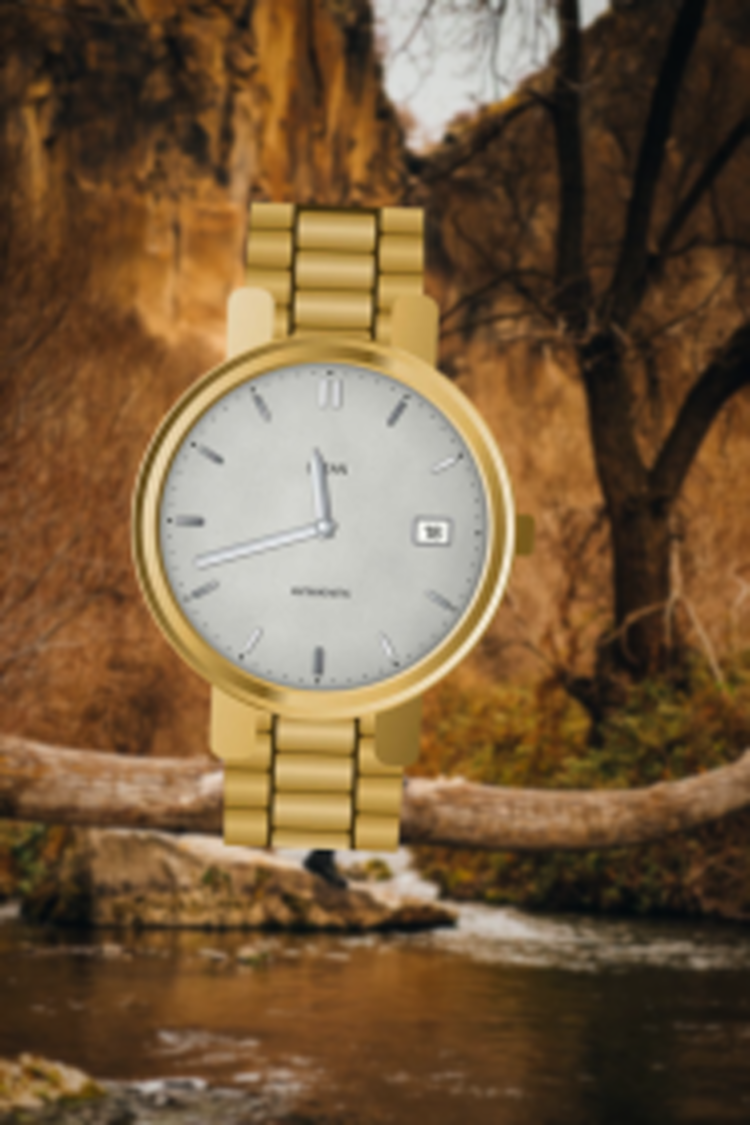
11:42
